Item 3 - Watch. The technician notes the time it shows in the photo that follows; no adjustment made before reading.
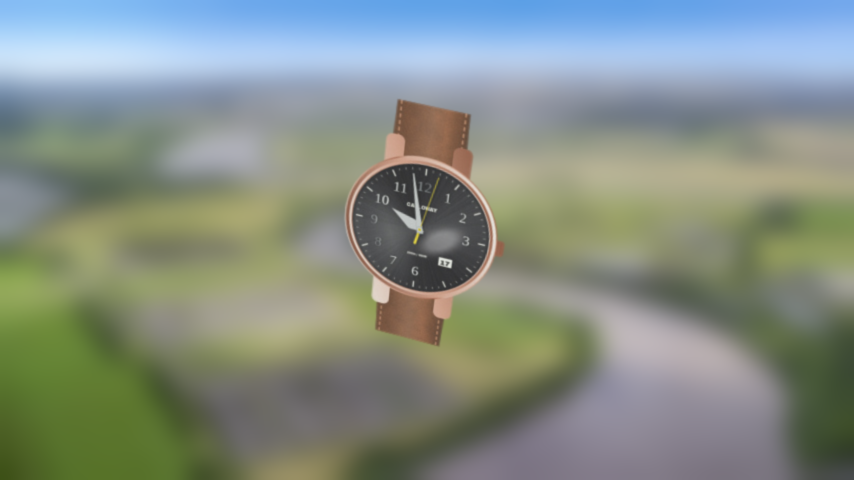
9:58:02
